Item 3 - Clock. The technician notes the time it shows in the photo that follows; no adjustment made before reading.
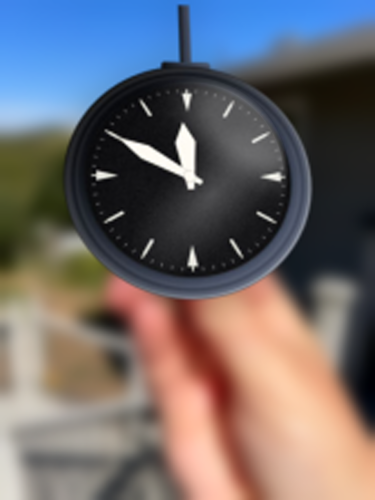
11:50
